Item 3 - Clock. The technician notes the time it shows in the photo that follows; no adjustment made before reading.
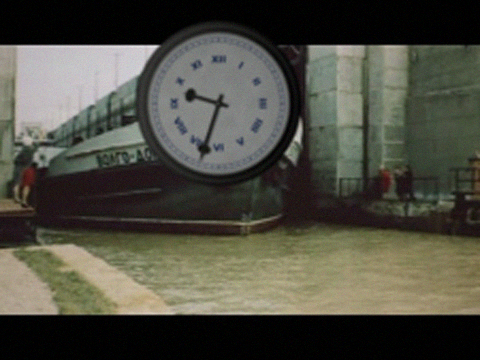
9:33
